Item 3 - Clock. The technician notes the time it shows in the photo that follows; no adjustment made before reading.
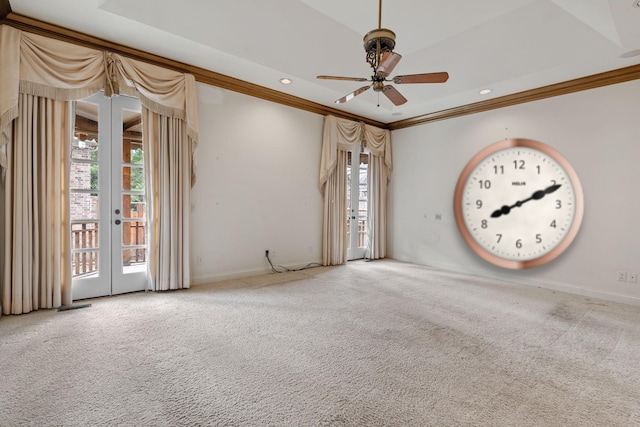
8:11
